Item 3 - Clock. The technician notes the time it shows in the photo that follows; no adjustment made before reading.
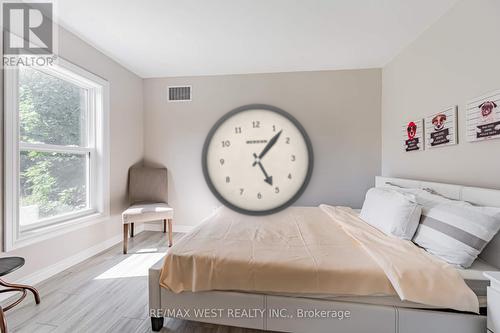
5:07
